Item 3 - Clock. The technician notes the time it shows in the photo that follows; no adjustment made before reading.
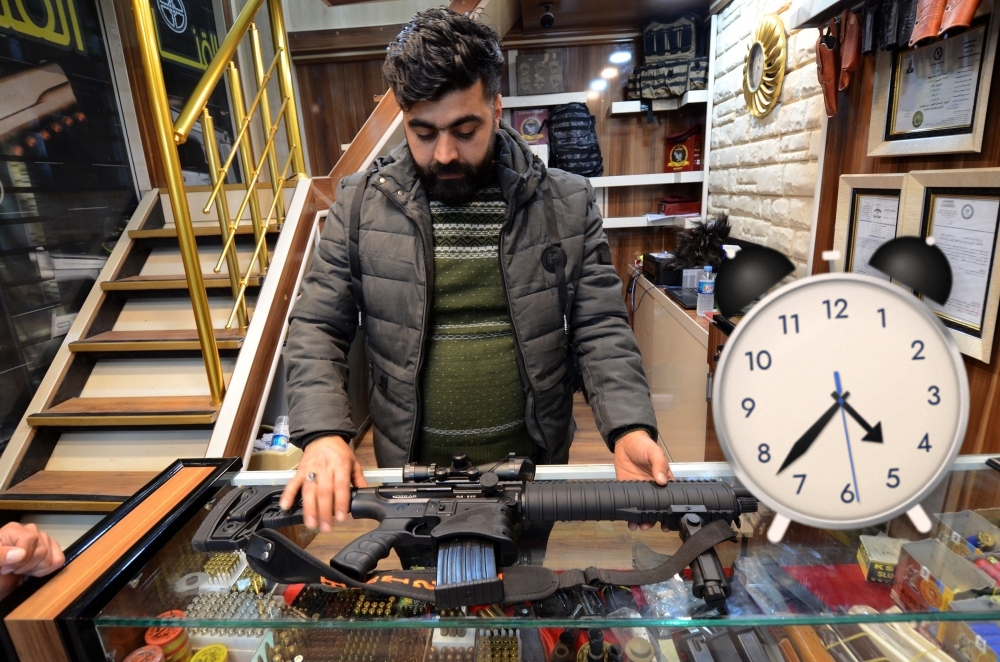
4:37:29
